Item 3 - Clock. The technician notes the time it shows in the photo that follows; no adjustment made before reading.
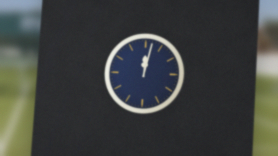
12:02
